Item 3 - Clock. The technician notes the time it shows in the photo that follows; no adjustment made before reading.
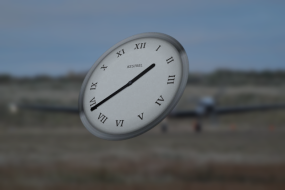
1:39
